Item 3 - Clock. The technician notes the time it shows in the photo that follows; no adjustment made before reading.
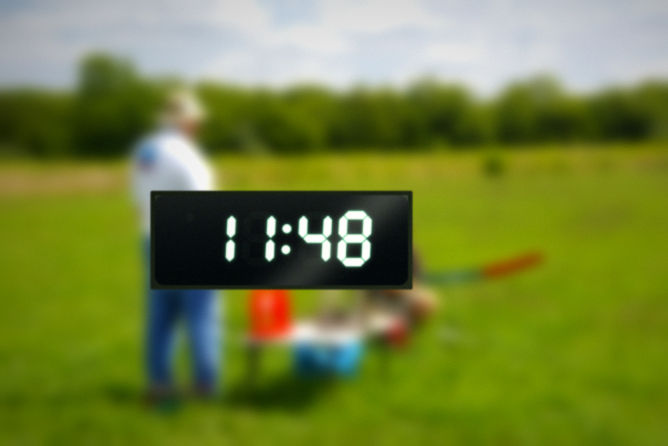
11:48
